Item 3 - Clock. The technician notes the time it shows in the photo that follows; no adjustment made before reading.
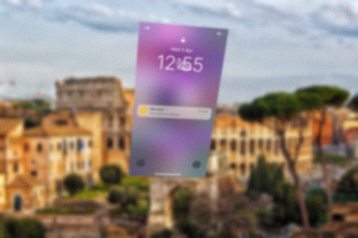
12:55
